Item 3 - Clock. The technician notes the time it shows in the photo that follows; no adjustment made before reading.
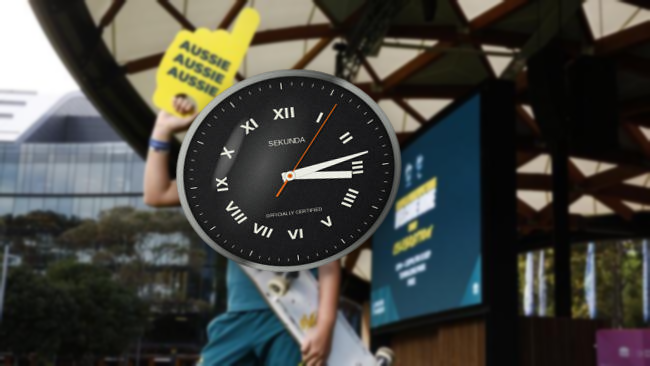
3:13:06
